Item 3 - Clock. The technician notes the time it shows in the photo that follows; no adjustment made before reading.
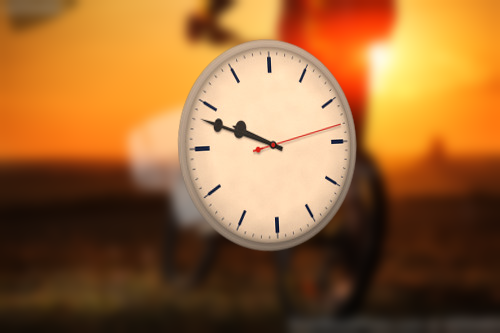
9:48:13
